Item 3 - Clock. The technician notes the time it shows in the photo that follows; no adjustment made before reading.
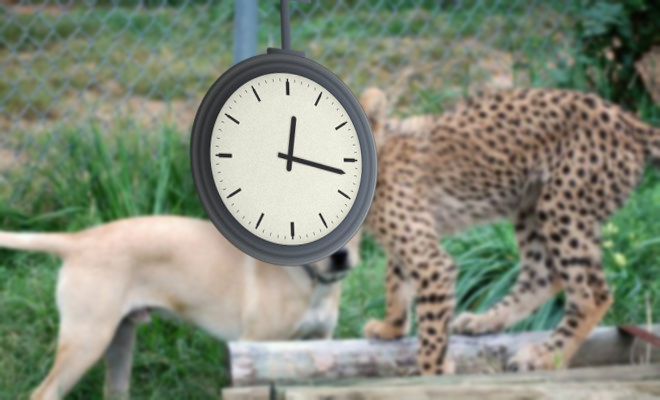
12:17
